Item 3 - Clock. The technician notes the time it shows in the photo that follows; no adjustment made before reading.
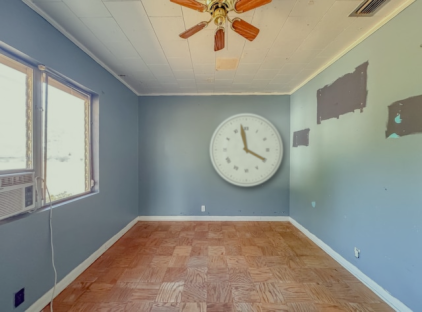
3:58
